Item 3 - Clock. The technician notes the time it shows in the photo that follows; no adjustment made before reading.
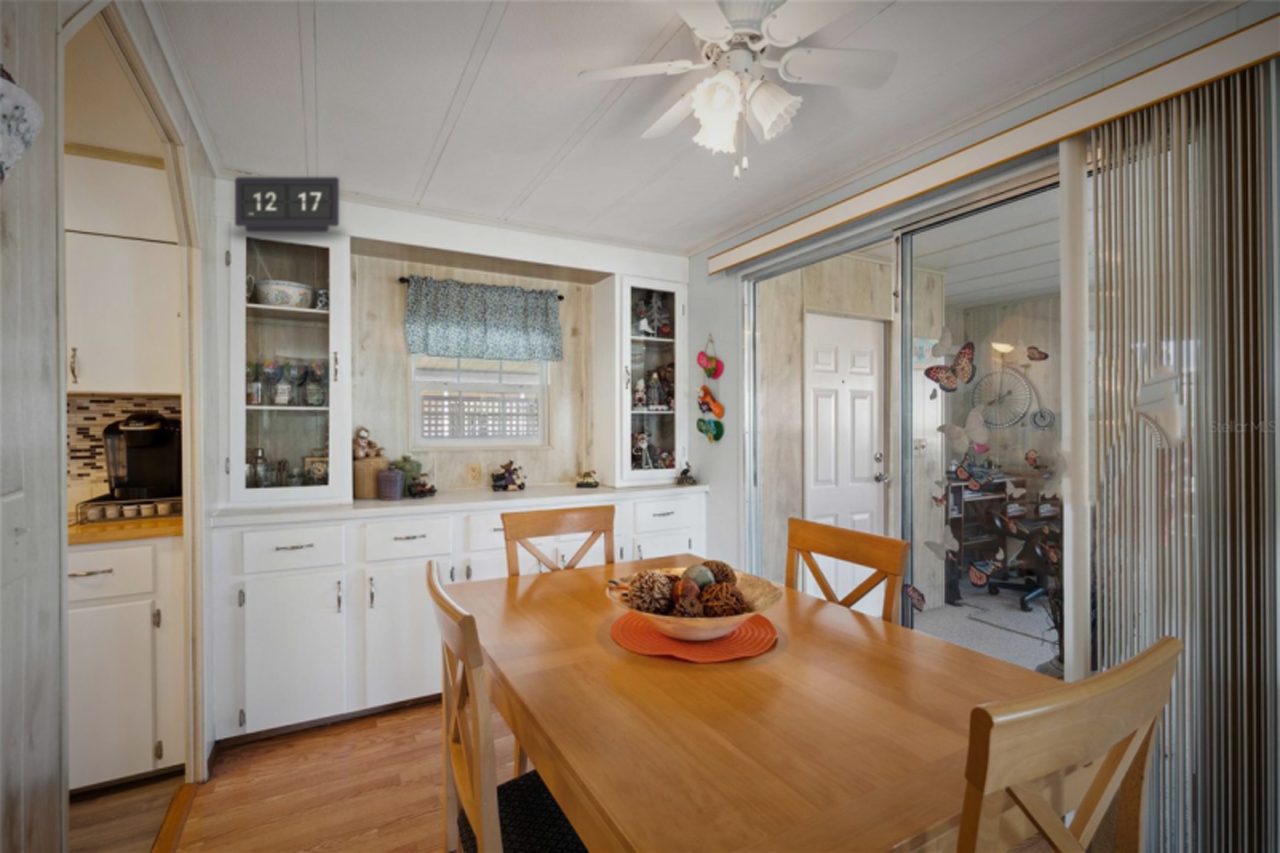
12:17
